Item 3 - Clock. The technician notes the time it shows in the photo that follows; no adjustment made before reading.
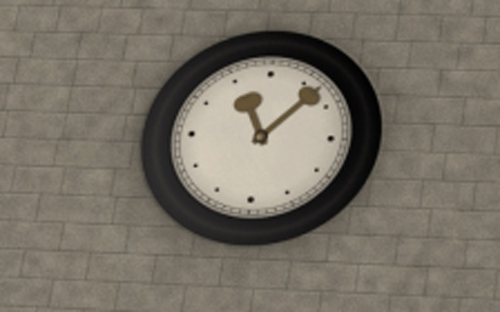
11:07
